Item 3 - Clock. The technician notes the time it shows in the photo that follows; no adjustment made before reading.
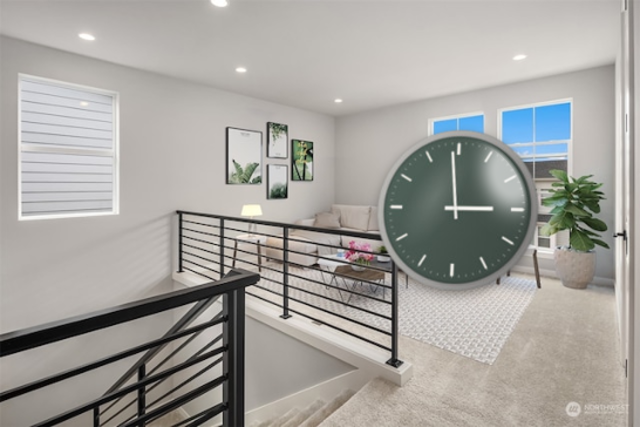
2:59
